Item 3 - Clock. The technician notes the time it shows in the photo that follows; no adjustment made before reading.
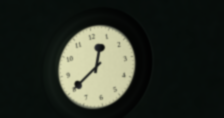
12:40
